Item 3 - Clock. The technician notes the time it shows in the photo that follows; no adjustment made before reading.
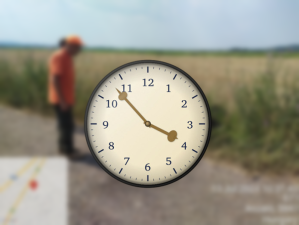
3:53
